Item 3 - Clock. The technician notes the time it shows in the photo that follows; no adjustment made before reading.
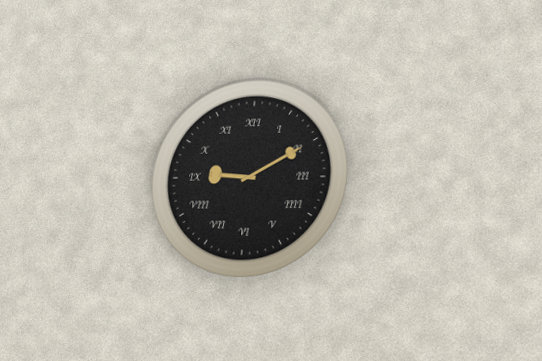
9:10
